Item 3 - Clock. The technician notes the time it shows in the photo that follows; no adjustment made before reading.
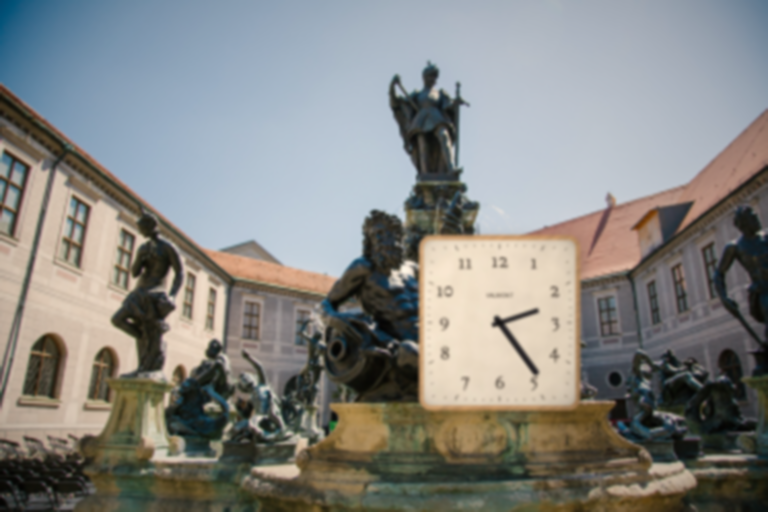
2:24
